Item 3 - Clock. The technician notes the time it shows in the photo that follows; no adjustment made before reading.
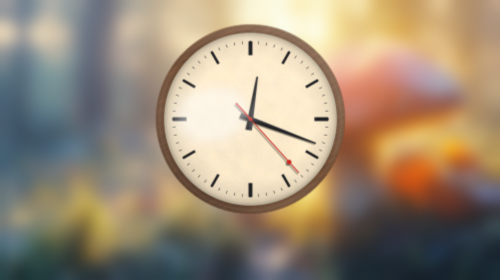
12:18:23
